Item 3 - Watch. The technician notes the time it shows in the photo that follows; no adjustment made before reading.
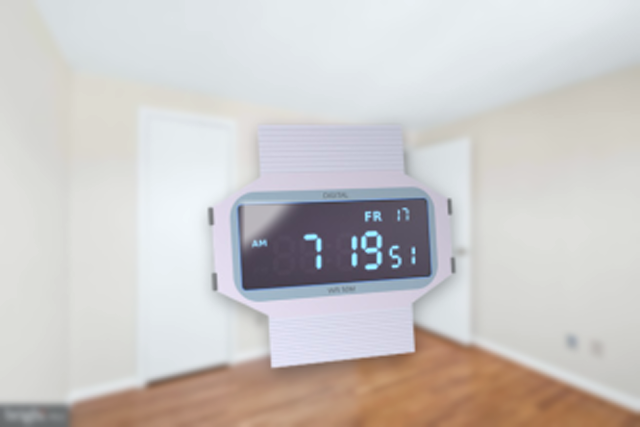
7:19:51
